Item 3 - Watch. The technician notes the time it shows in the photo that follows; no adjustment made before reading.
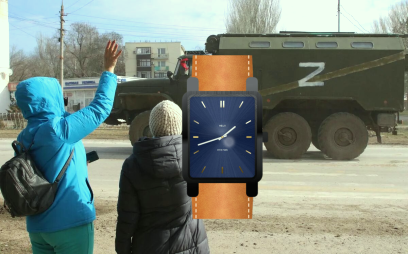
1:42
